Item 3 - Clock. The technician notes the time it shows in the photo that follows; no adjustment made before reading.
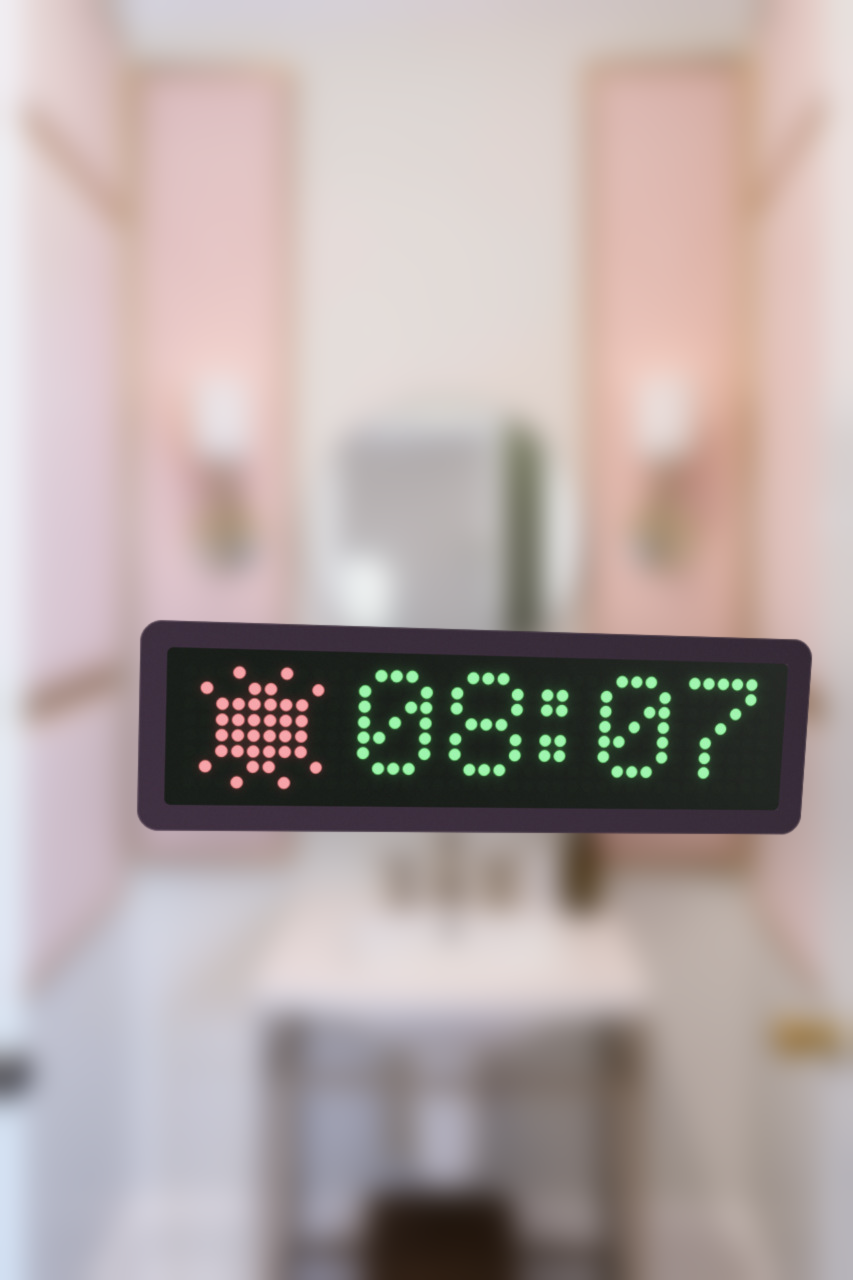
8:07
